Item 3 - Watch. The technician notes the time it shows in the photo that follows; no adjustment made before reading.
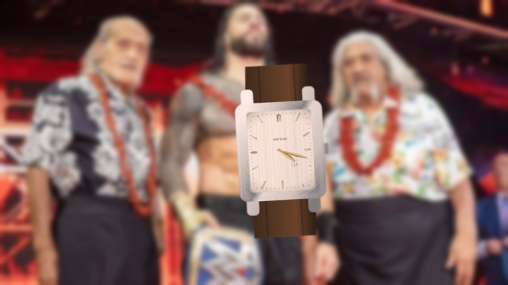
4:18
